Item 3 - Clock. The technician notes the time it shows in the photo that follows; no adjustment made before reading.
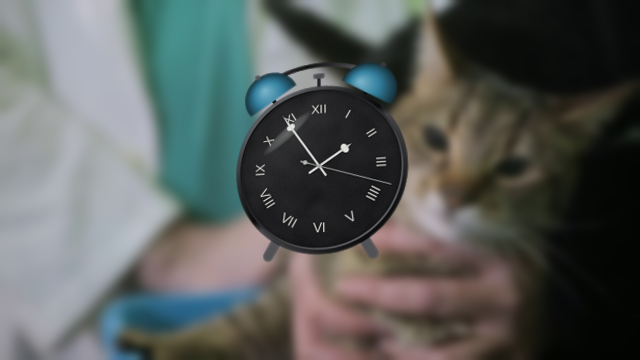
1:54:18
